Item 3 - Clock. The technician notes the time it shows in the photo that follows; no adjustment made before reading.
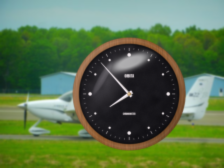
7:53
